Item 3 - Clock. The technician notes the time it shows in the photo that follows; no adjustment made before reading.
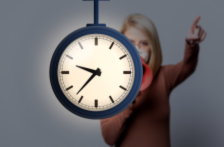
9:37
